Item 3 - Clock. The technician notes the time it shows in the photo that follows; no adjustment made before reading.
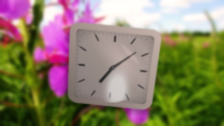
7:08
